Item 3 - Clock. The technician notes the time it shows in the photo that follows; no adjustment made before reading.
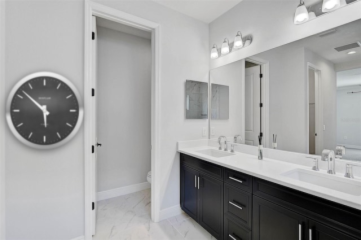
5:52
